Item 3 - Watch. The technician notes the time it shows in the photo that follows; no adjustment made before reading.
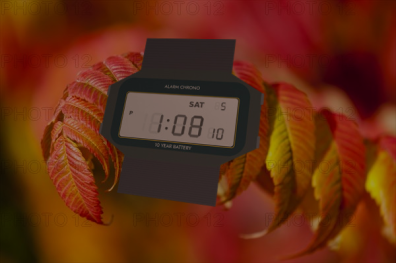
1:08:10
